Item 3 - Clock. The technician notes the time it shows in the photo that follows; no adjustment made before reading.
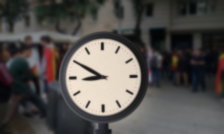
8:50
